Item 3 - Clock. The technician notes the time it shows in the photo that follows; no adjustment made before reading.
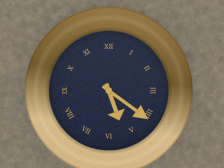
5:21
